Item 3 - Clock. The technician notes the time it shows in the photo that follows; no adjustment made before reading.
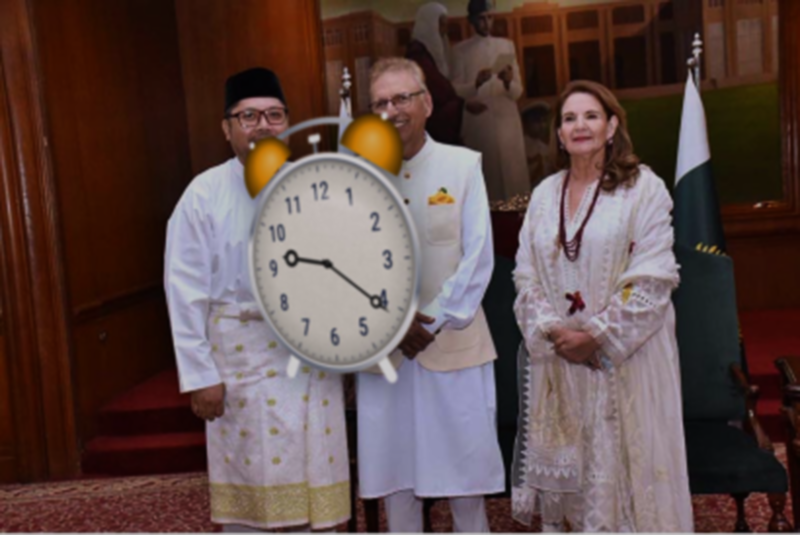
9:21
